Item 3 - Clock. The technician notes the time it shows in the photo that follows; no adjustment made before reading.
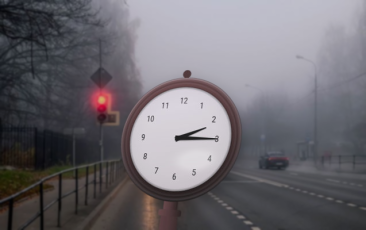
2:15
